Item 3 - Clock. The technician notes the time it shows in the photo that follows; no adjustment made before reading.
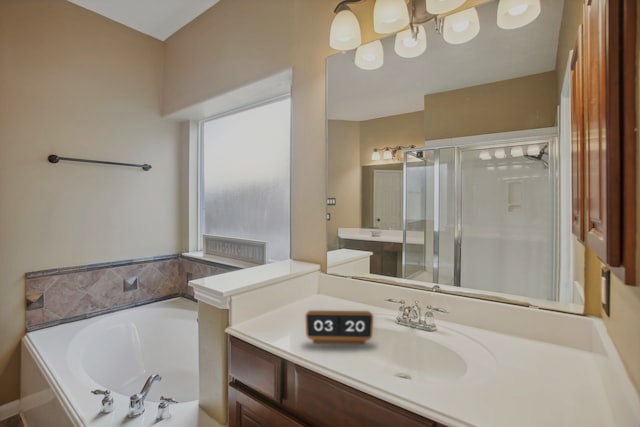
3:20
